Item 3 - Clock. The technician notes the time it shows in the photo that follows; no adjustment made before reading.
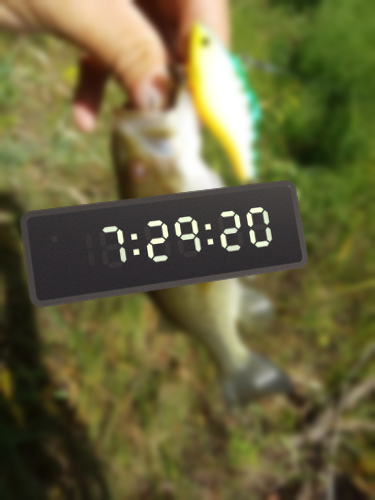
7:29:20
